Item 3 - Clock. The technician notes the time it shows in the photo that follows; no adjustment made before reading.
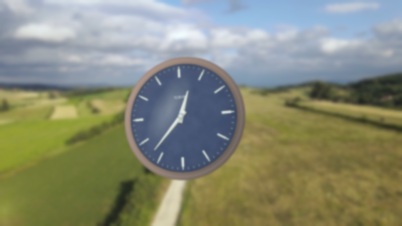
12:37
